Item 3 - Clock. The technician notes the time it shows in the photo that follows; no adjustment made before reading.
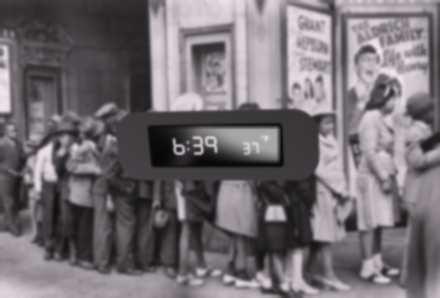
6:39
